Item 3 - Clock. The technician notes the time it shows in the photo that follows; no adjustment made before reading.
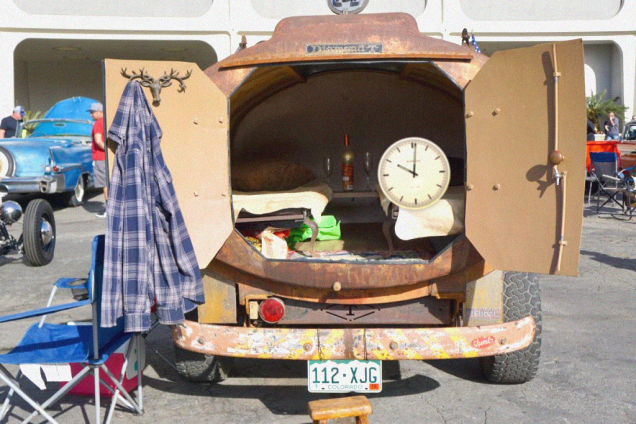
10:01
